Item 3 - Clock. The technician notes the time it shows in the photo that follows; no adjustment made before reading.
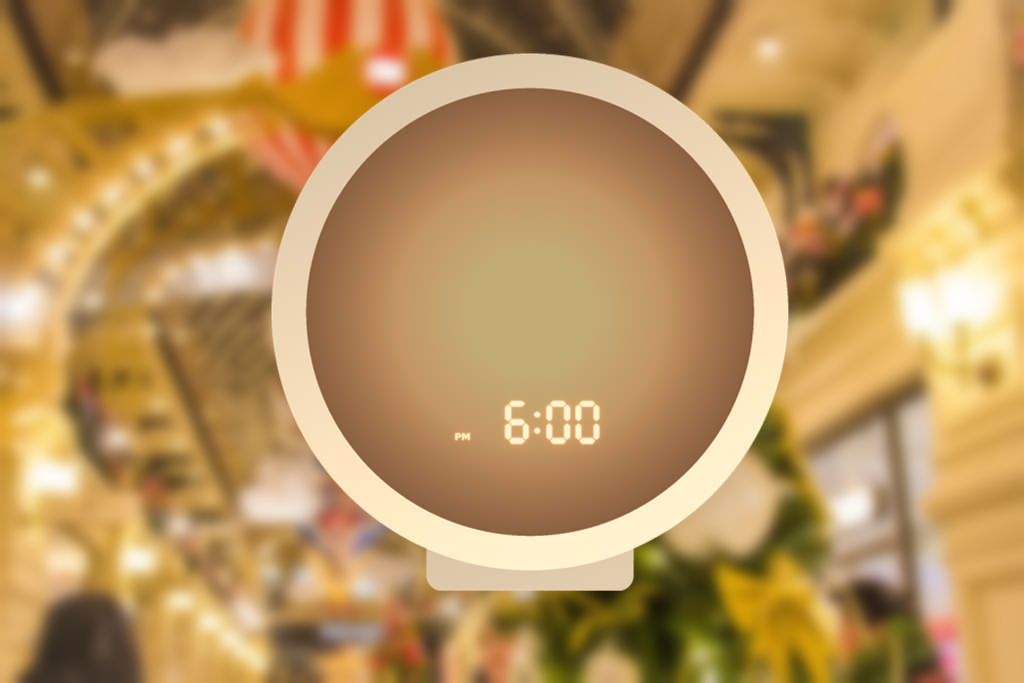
6:00
